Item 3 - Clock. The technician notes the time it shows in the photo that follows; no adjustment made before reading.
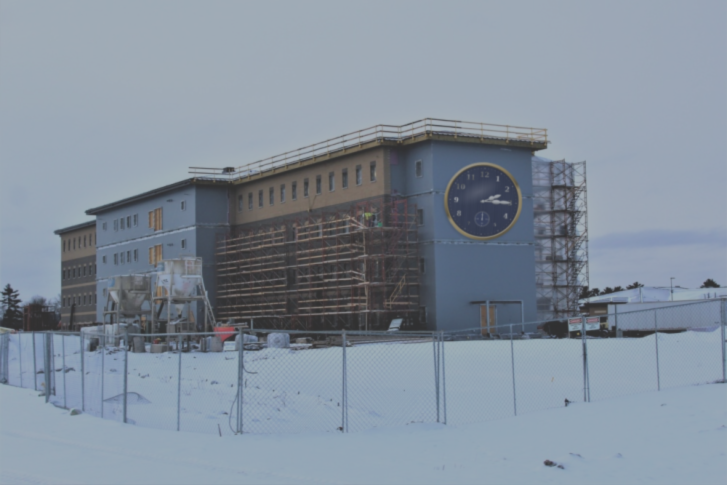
2:15
